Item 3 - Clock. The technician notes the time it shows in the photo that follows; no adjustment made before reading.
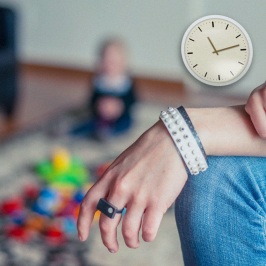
11:13
